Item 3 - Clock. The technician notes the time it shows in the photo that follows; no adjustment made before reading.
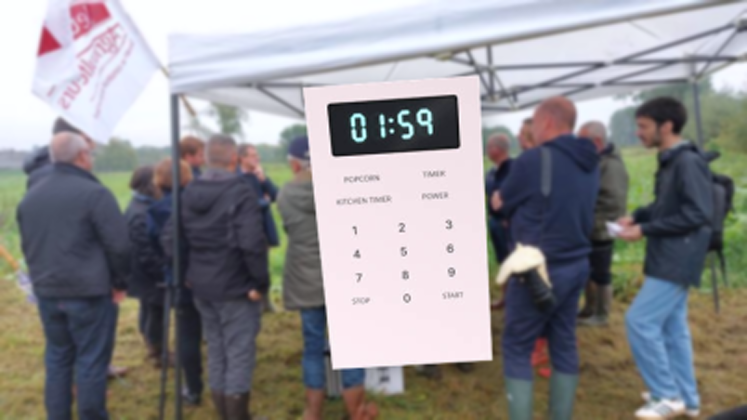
1:59
